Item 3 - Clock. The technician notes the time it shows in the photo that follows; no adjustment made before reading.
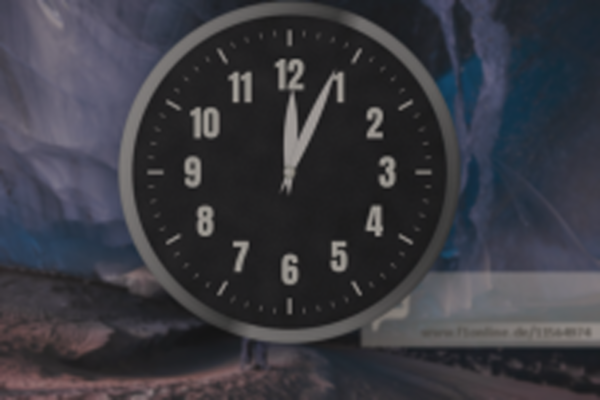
12:04
